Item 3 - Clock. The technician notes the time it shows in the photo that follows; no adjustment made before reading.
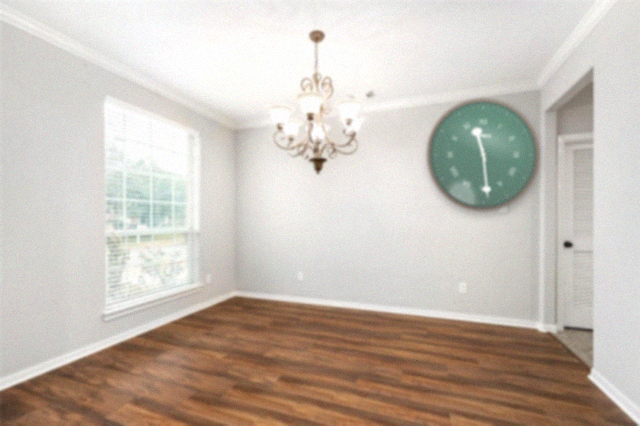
11:29
